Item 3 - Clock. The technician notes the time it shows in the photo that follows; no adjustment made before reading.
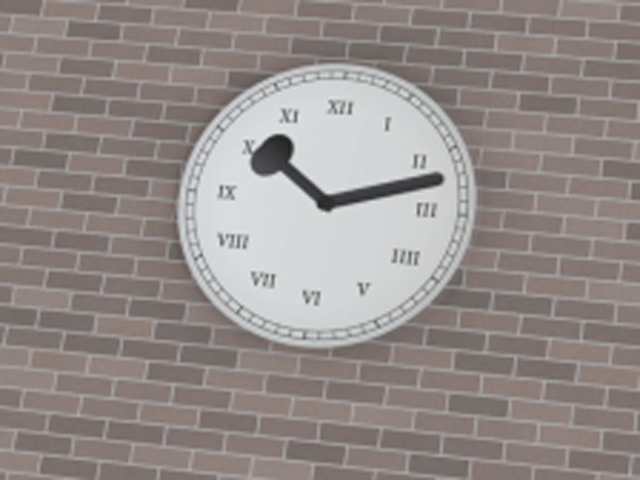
10:12
